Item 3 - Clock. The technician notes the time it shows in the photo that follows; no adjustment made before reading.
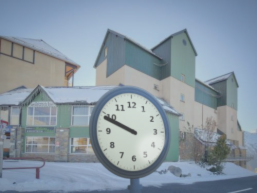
9:49
